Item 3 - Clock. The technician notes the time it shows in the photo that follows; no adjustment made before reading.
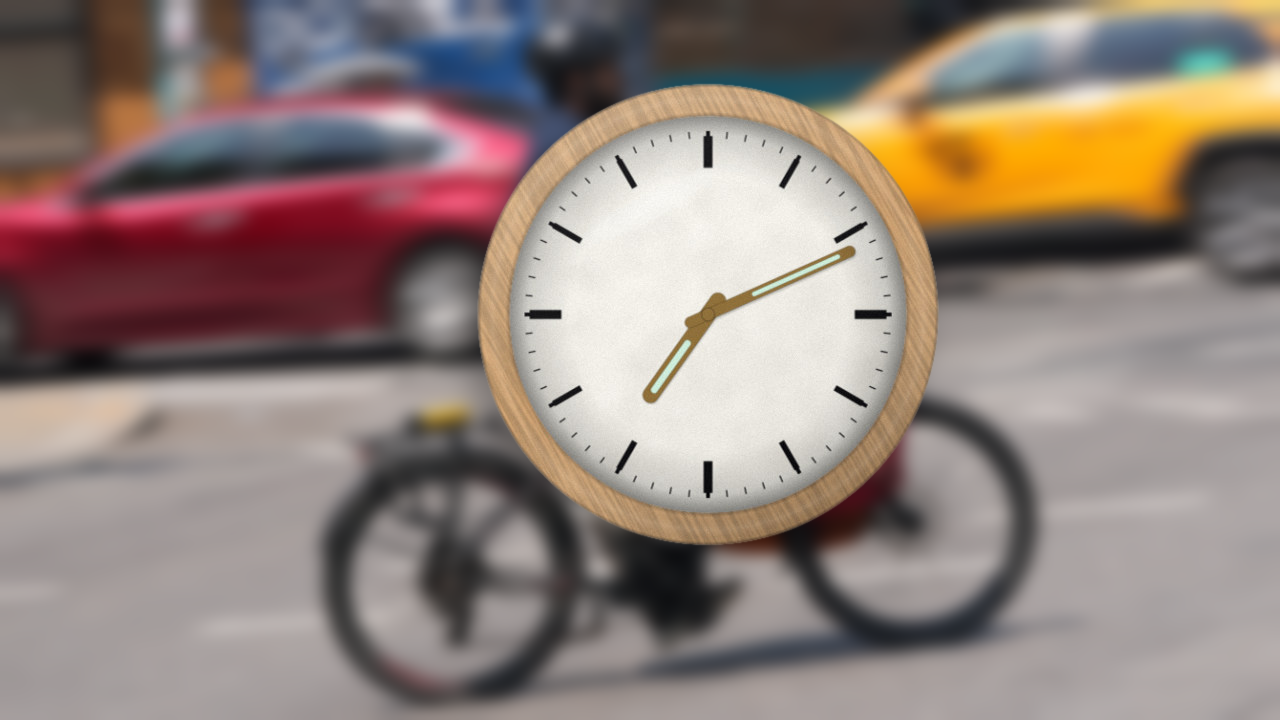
7:11
